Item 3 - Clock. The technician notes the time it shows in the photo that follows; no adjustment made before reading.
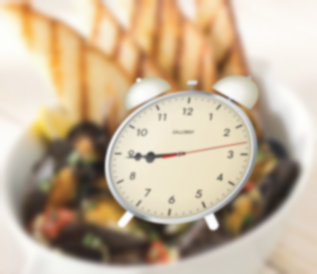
8:44:13
